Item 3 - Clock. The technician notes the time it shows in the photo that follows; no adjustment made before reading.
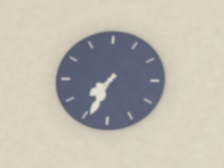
7:34
